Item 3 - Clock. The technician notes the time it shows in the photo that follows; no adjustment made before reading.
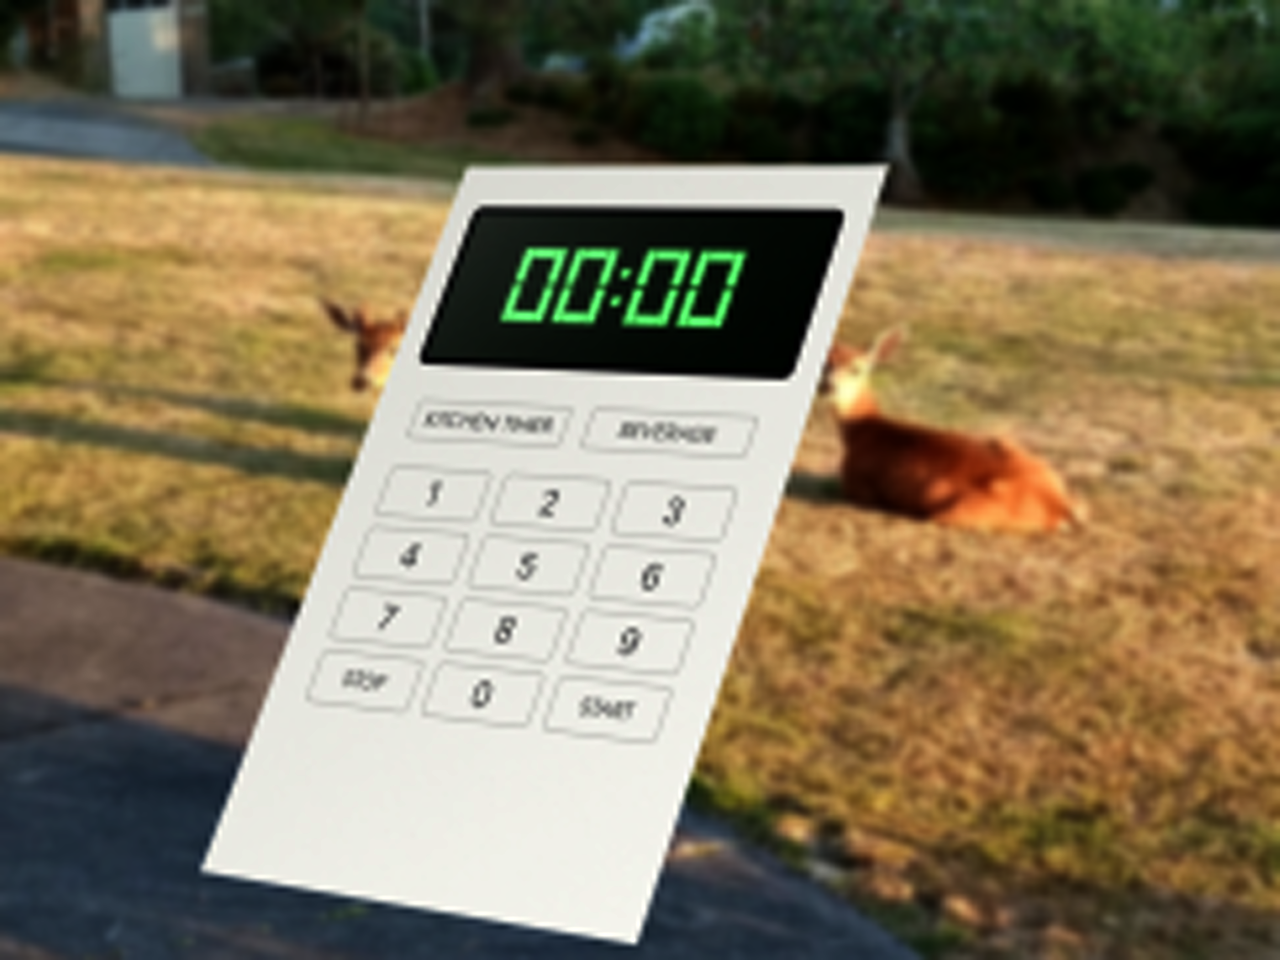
0:00
